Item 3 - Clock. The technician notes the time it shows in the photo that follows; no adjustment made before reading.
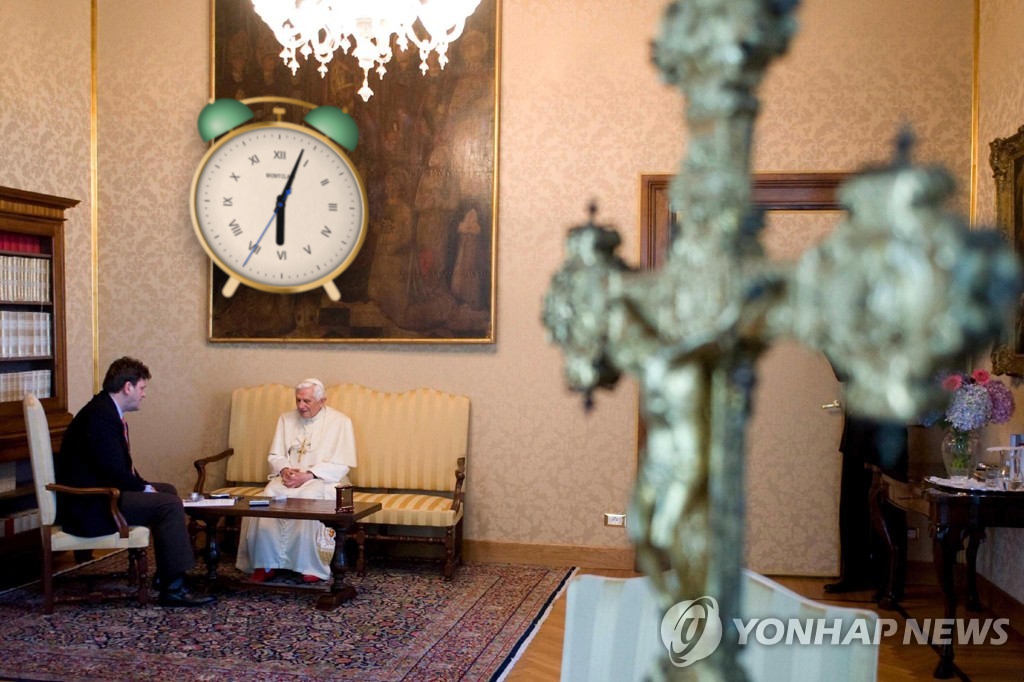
6:03:35
